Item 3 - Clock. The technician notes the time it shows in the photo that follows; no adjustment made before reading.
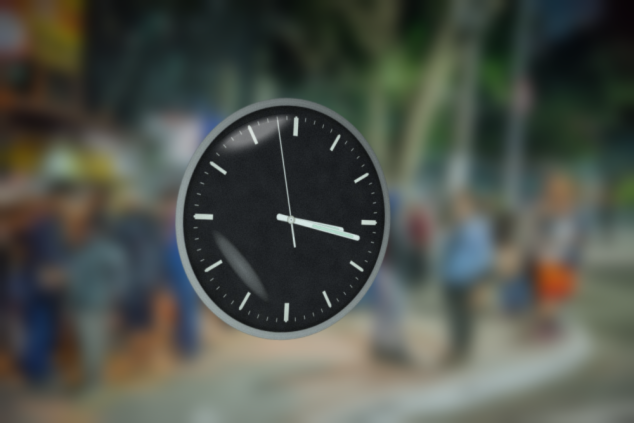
3:16:58
